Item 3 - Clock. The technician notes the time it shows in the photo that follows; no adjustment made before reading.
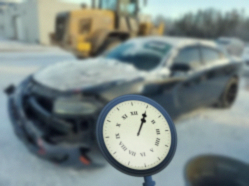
1:05
